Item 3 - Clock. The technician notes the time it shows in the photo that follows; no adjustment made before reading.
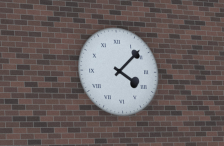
4:08
